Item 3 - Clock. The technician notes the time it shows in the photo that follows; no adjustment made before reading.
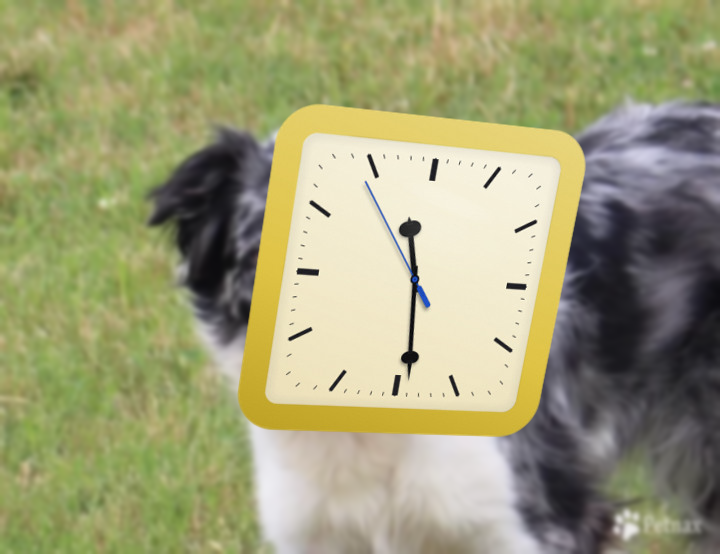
11:28:54
